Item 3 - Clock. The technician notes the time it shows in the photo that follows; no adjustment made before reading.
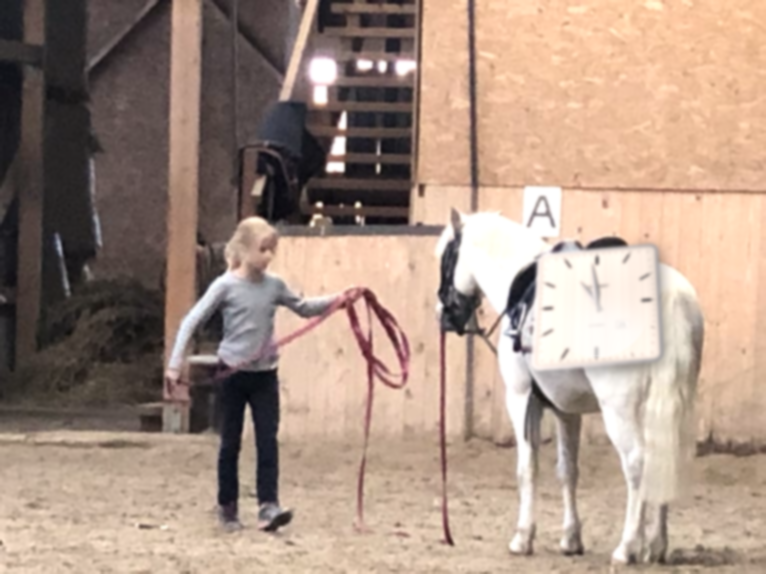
10:59
